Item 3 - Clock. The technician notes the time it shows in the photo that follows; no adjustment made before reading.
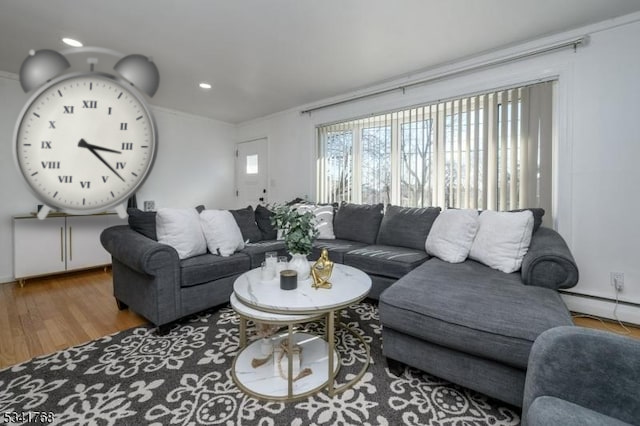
3:22
